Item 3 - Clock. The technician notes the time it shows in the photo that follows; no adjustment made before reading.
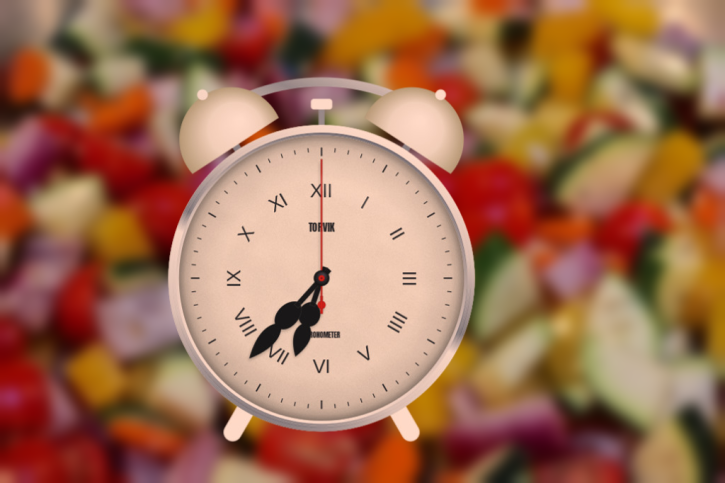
6:37:00
